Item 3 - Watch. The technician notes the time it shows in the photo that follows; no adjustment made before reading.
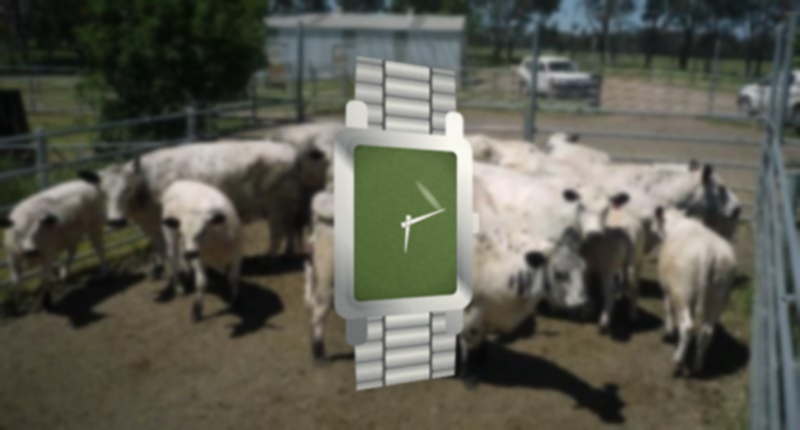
6:12
